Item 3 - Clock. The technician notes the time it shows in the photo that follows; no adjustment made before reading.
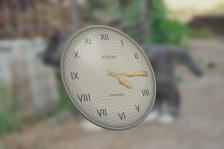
4:15
